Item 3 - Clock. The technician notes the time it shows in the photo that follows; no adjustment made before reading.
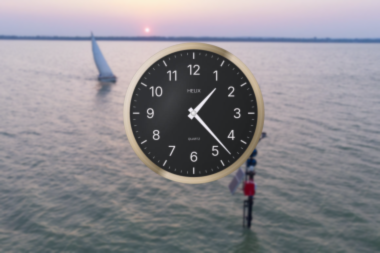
1:23
